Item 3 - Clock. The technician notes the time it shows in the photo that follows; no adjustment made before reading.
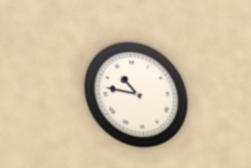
10:47
